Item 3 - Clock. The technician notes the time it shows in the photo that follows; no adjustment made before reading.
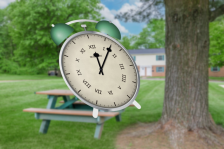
12:07
